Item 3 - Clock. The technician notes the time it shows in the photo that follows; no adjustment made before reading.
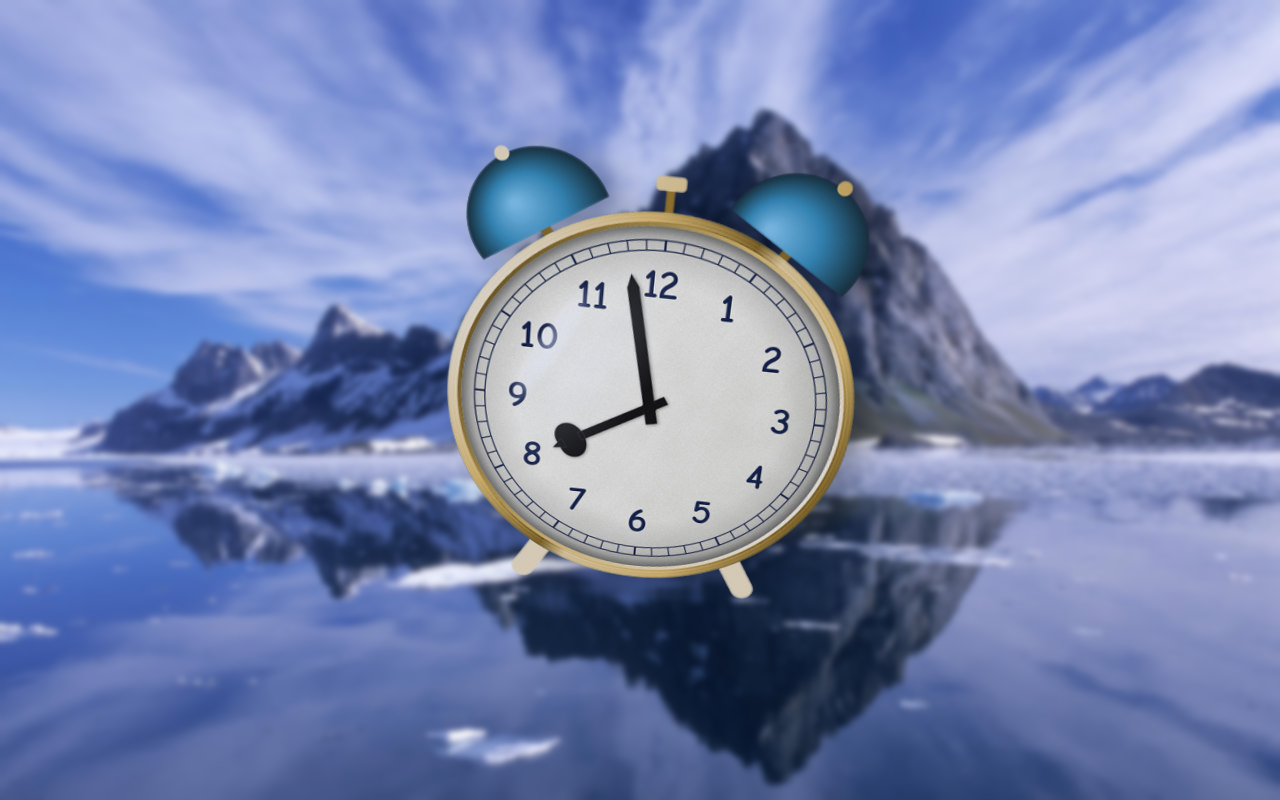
7:58
